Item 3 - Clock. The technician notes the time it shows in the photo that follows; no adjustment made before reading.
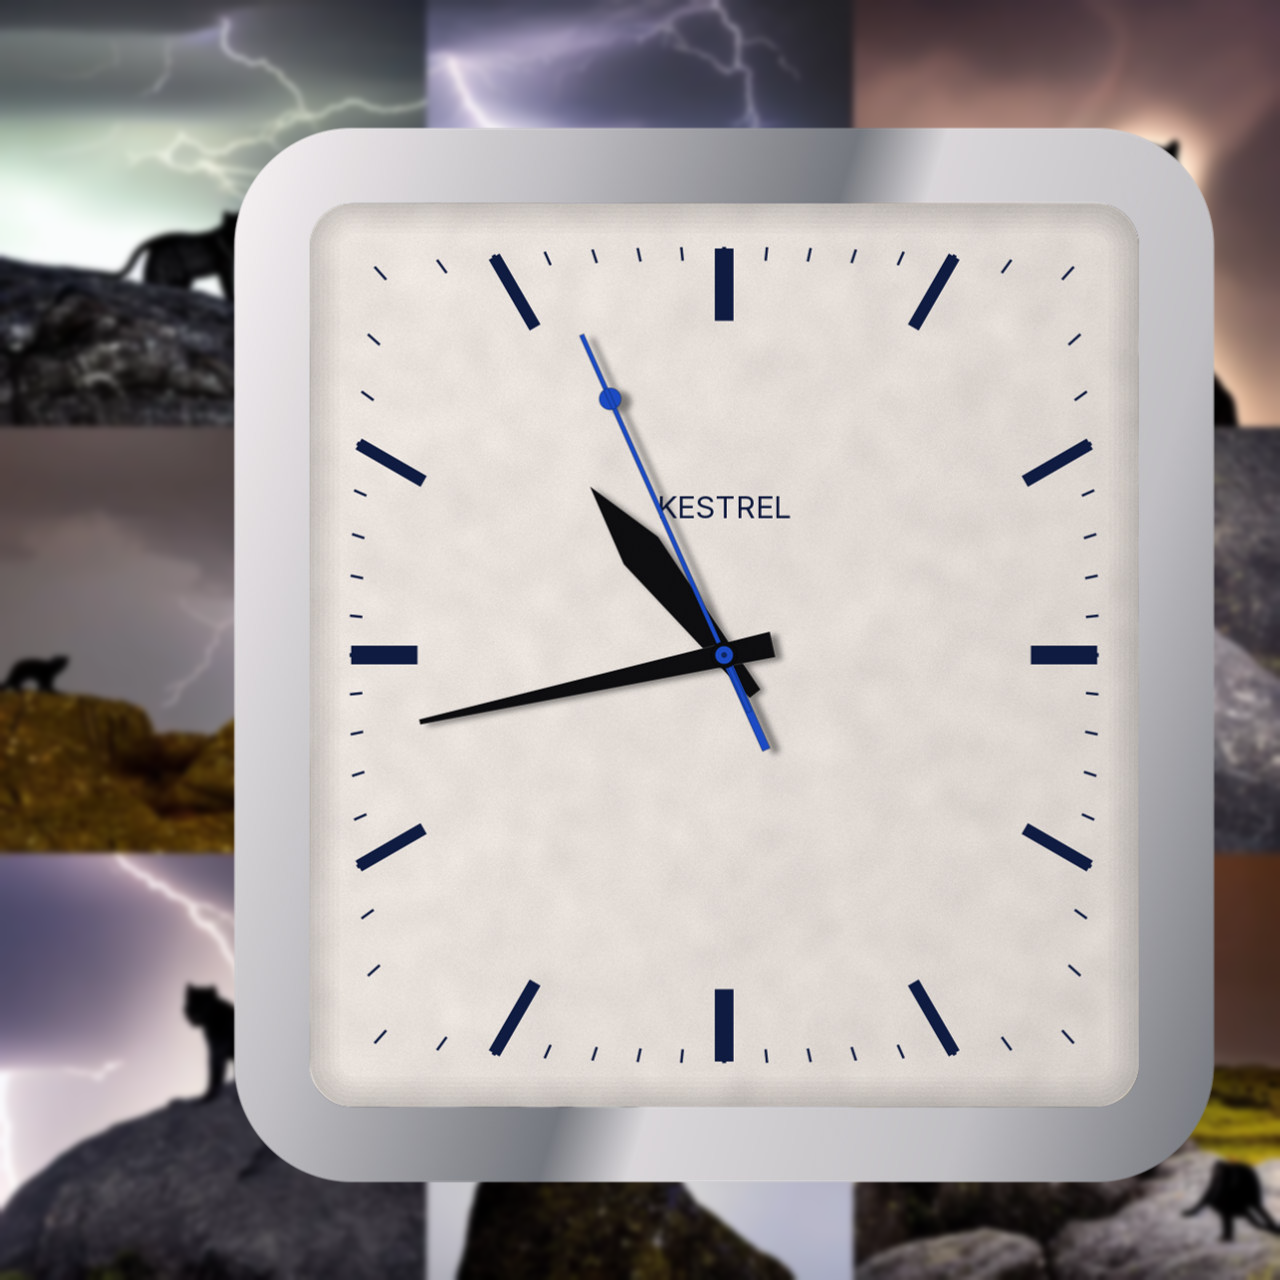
10:42:56
